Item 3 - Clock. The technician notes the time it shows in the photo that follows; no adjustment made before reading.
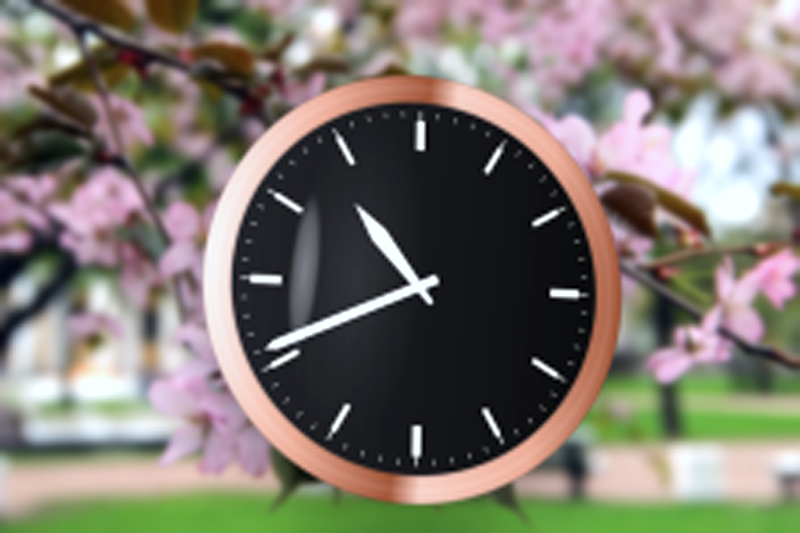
10:41
